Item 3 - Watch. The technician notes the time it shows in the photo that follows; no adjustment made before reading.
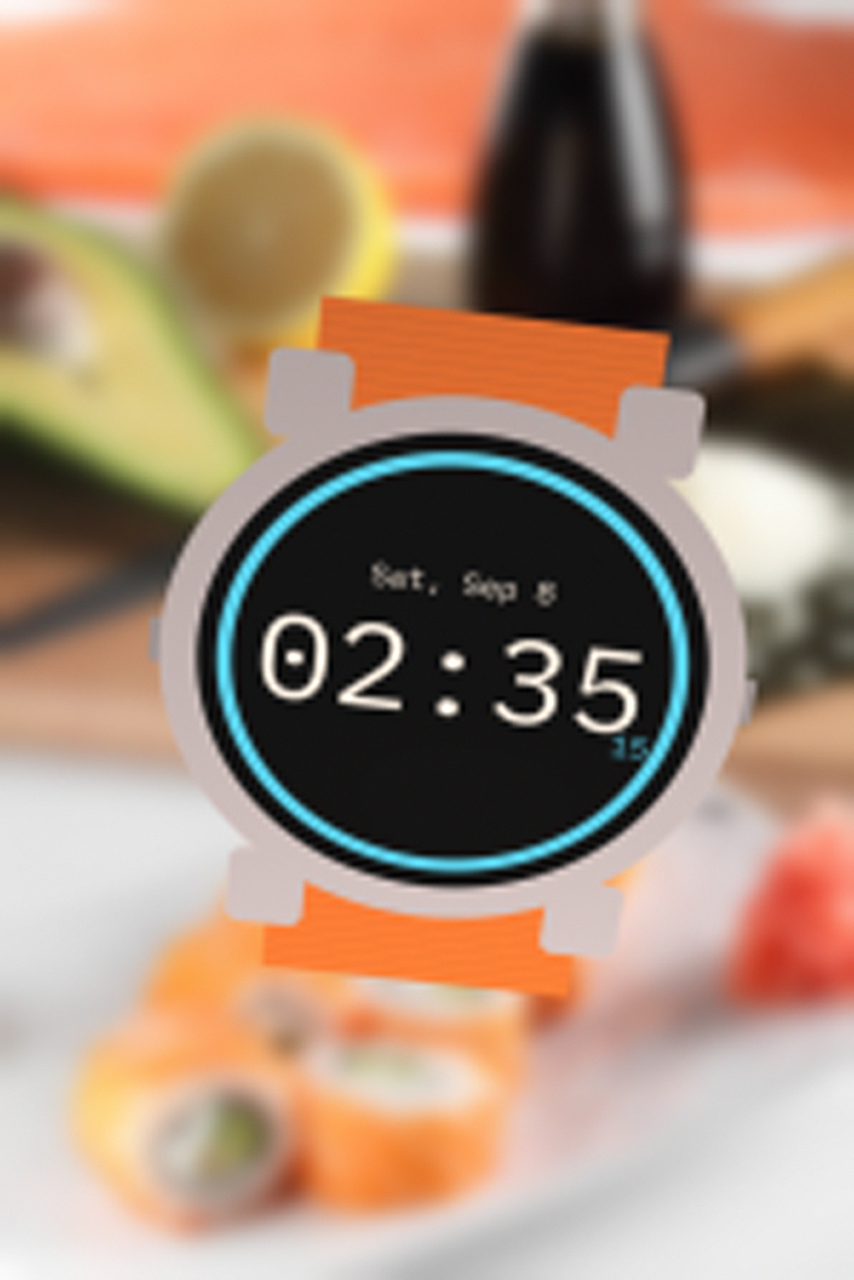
2:35
